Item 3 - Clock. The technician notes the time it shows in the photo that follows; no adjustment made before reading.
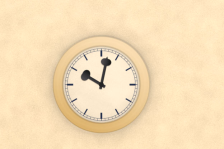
10:02
